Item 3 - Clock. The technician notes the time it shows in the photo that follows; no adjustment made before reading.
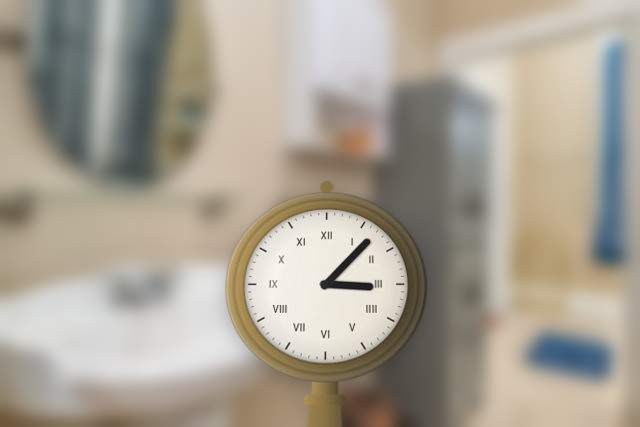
3:07
